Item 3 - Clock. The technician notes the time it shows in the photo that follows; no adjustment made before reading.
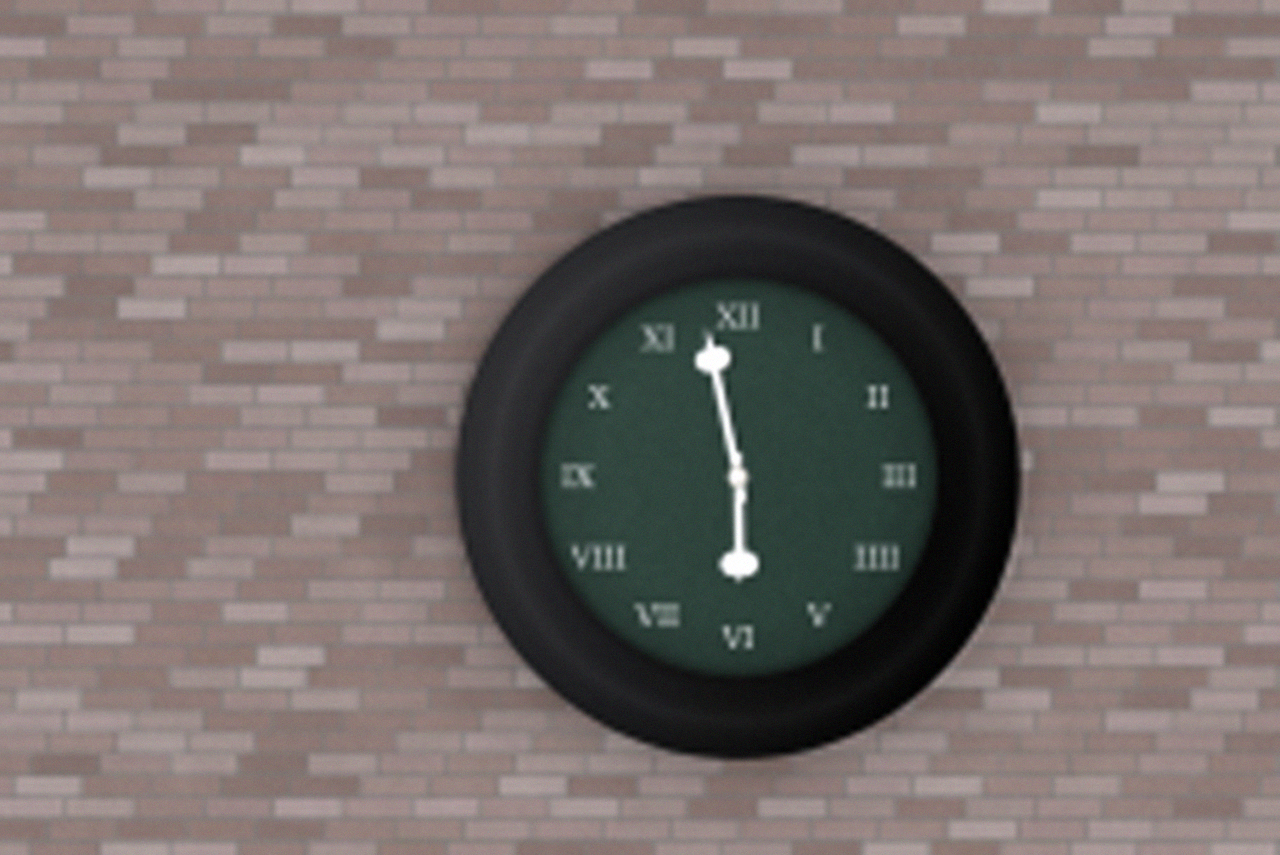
5:58
